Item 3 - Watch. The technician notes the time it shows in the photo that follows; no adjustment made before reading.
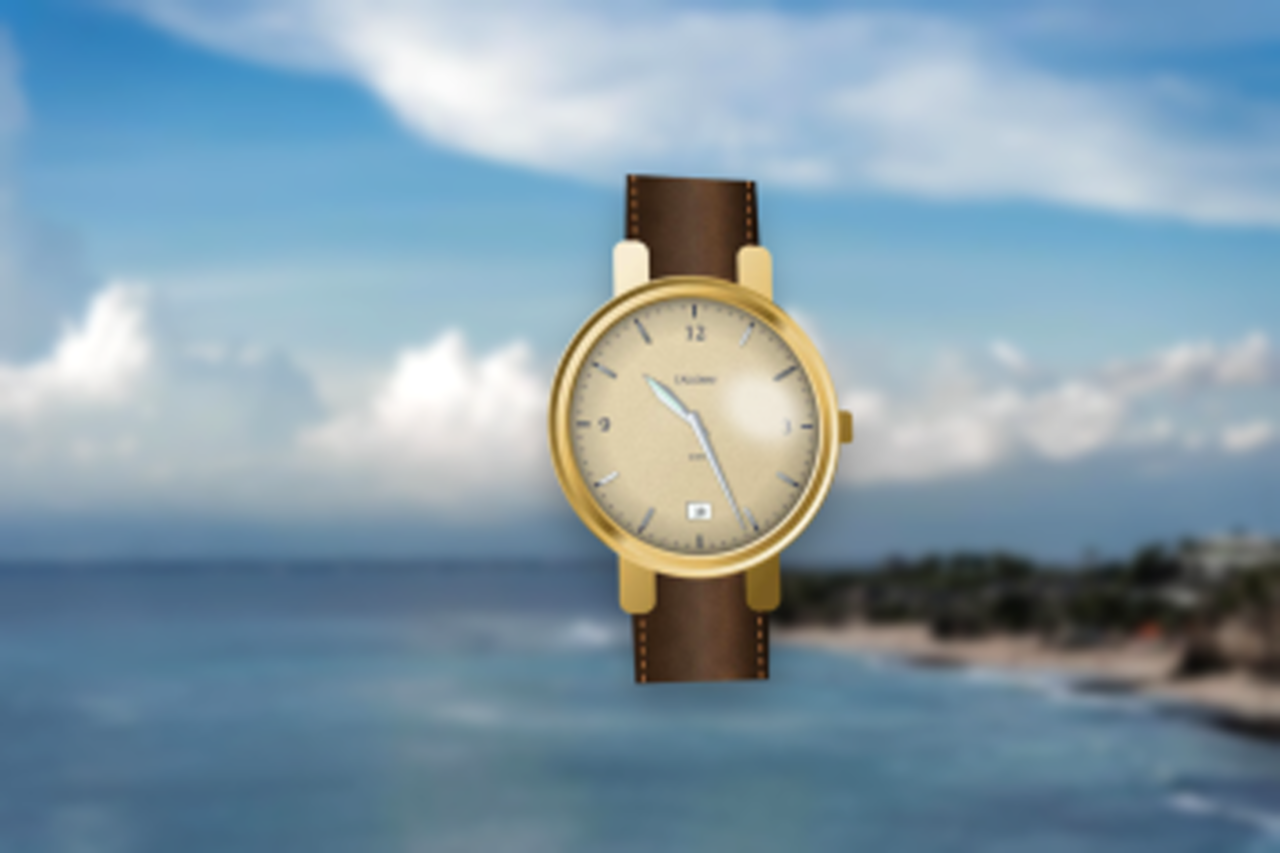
10:26
